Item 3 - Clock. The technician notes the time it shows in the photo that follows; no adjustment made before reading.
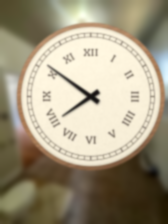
7:51
